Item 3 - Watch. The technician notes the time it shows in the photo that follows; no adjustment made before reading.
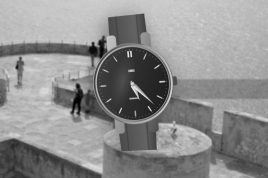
5:23
